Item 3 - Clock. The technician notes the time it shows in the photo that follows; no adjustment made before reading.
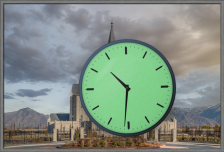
10:31
